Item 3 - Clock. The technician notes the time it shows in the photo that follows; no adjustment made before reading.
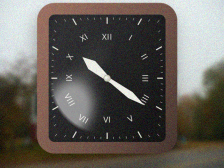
10:21
